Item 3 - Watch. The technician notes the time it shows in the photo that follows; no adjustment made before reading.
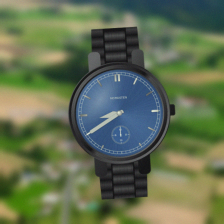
8:40
